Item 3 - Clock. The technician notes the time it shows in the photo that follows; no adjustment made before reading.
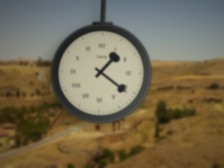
1:21
